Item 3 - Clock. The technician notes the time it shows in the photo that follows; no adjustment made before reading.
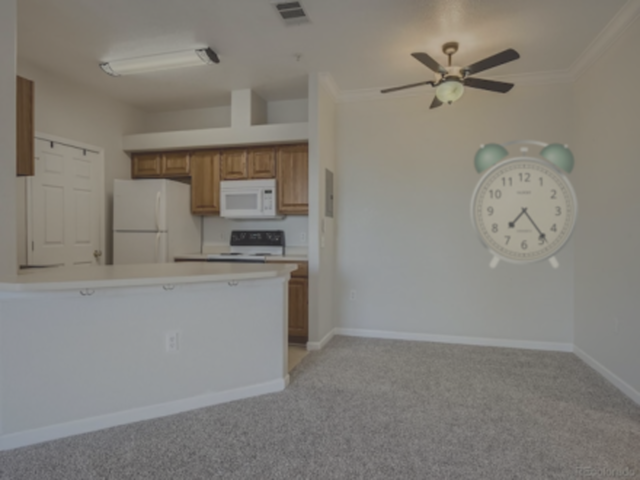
7:24
